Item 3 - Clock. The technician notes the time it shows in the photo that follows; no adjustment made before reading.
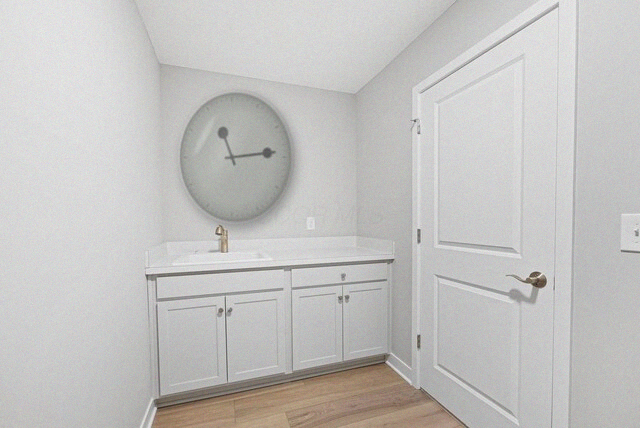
11:14
